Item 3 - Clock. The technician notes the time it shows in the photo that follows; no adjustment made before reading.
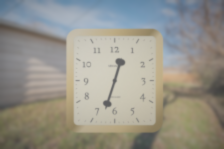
12:33
